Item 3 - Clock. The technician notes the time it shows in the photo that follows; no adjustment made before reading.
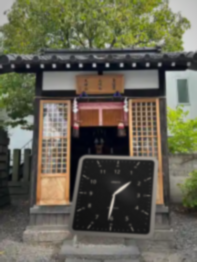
1:31
